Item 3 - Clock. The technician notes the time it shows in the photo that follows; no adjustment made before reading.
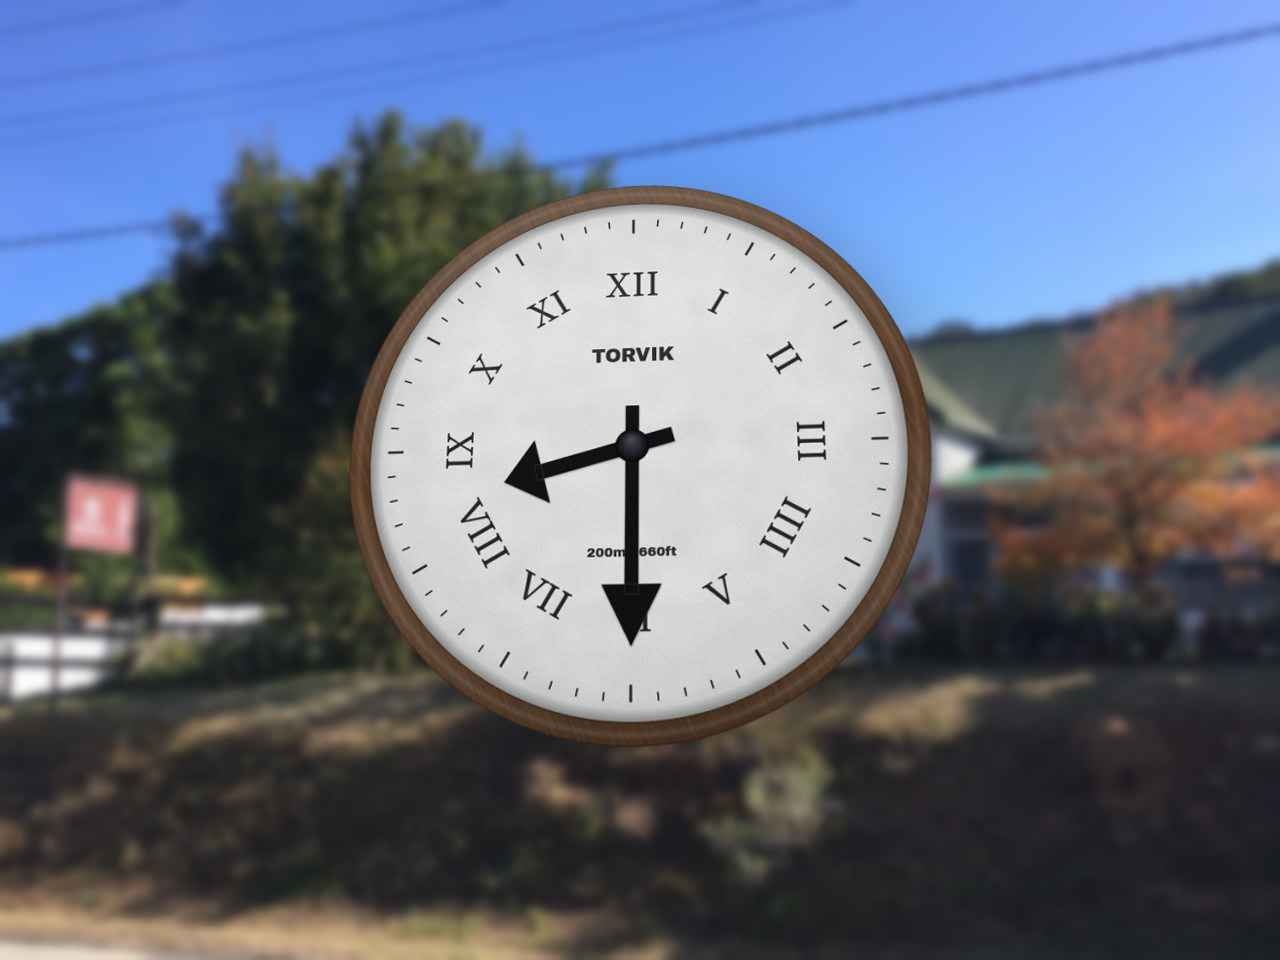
8:30
